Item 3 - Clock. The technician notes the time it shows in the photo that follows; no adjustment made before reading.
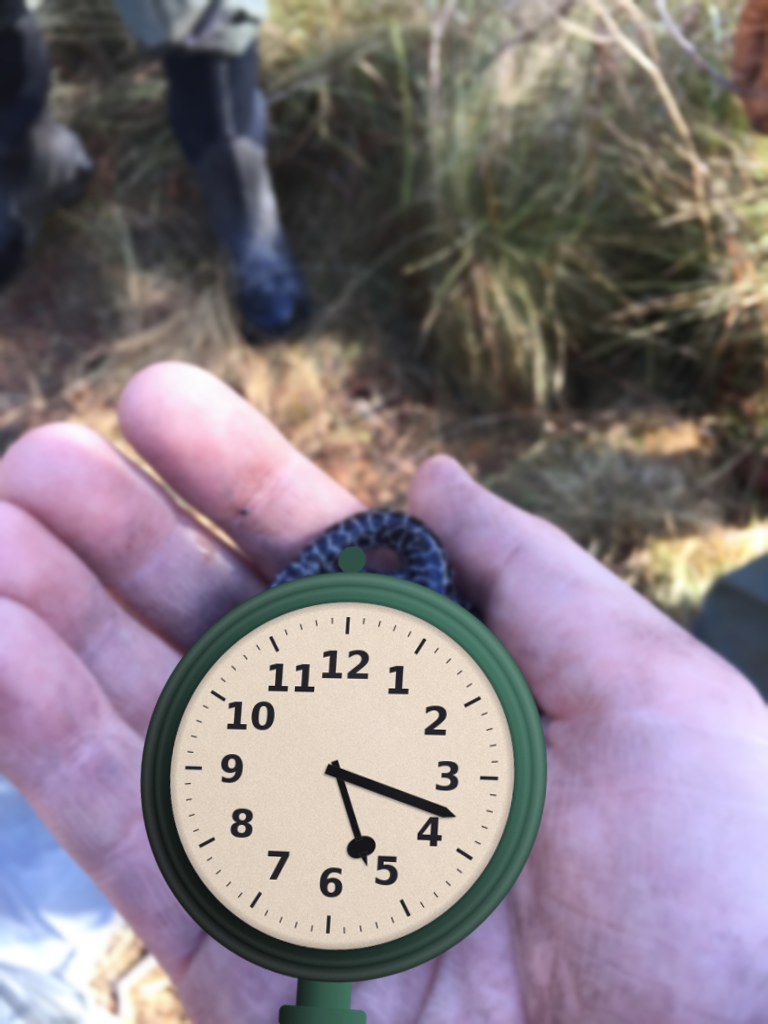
5:18
